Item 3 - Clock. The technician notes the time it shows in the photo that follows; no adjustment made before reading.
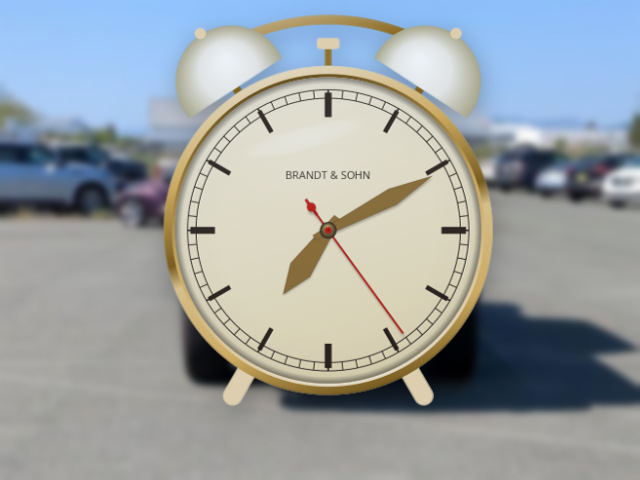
7:10:24
